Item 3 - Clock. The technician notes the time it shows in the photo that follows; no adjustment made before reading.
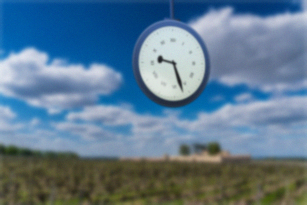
9:27
